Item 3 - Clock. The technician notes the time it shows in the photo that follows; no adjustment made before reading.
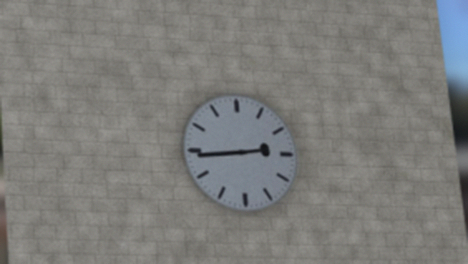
2:44
